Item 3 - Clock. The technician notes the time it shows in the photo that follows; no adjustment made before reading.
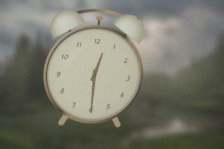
12:30
